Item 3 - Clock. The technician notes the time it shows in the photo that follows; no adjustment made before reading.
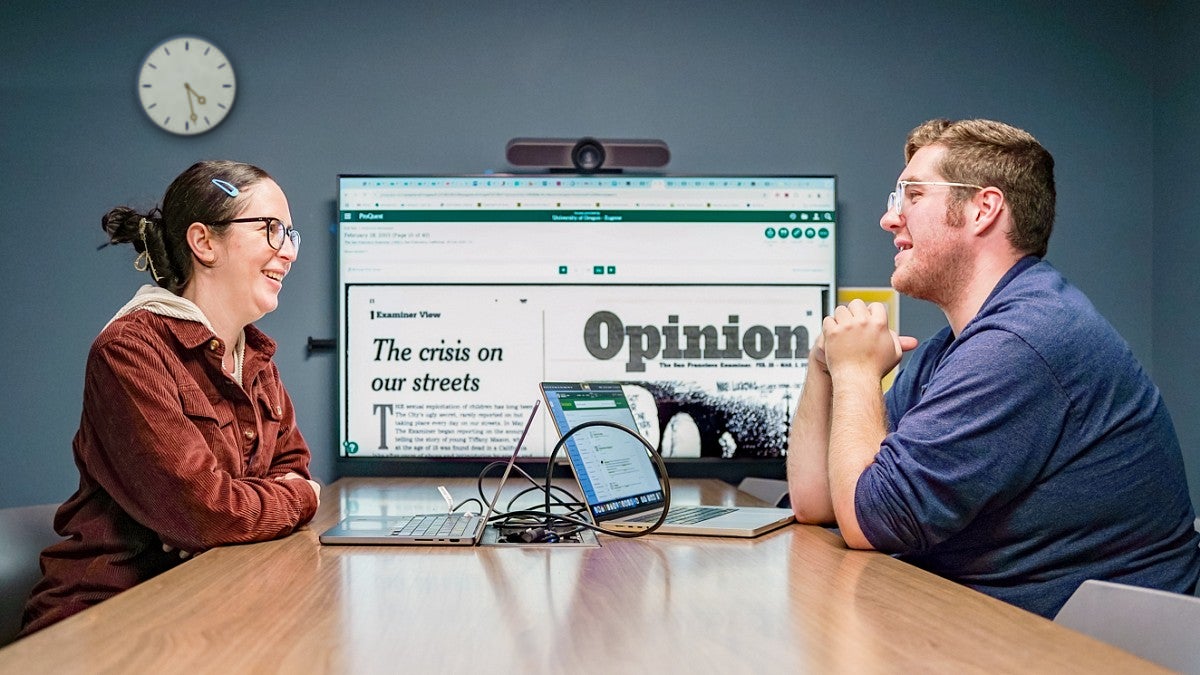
4:28
